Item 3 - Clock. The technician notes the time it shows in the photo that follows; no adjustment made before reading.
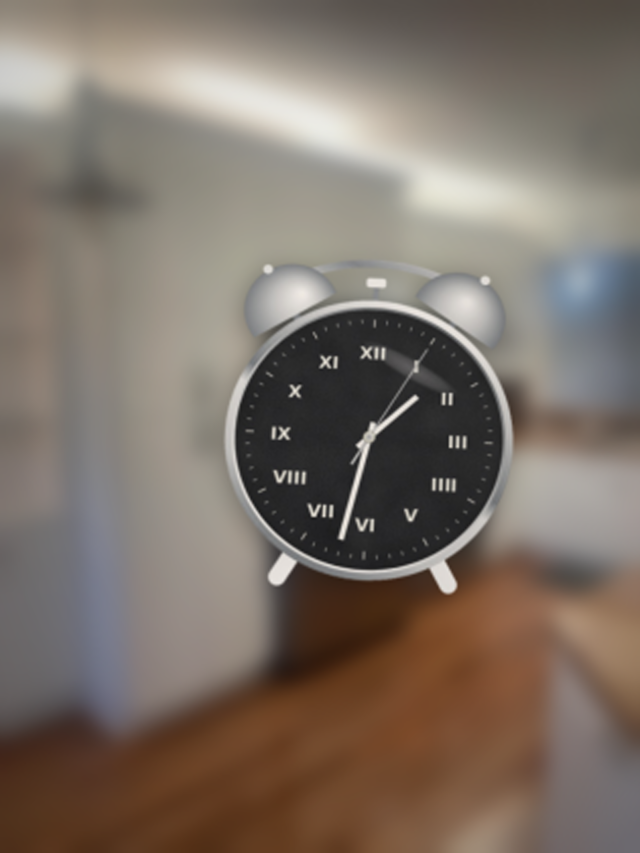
1:32:05
